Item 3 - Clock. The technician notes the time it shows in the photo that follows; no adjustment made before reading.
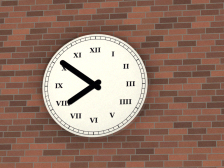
7:51
